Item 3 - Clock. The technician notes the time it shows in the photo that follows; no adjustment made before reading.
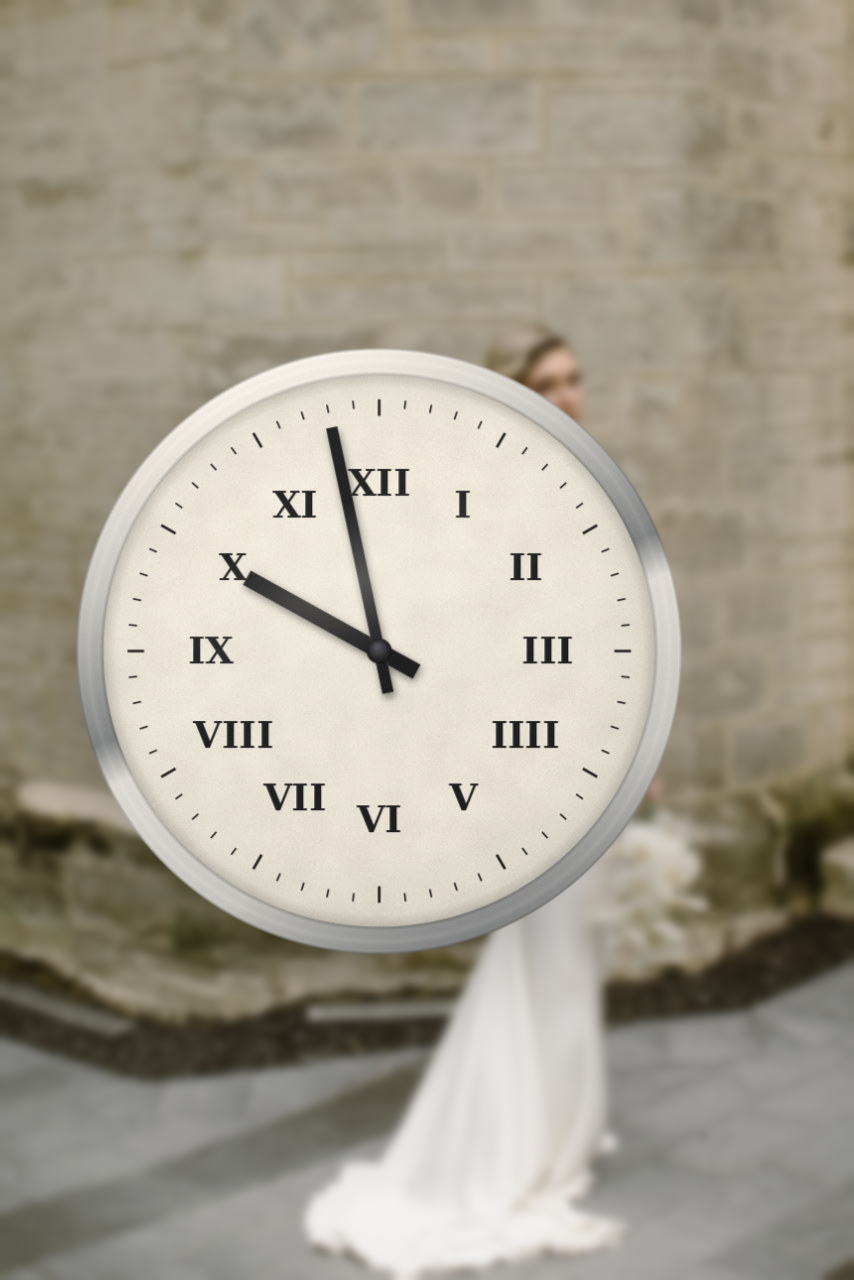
9:58
